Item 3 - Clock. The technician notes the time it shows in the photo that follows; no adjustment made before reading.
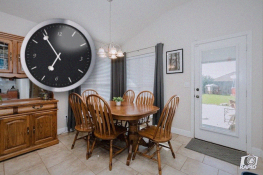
6:54
